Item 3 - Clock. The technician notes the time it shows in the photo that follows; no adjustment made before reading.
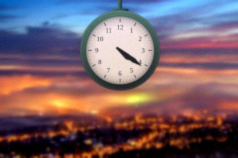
4:21
